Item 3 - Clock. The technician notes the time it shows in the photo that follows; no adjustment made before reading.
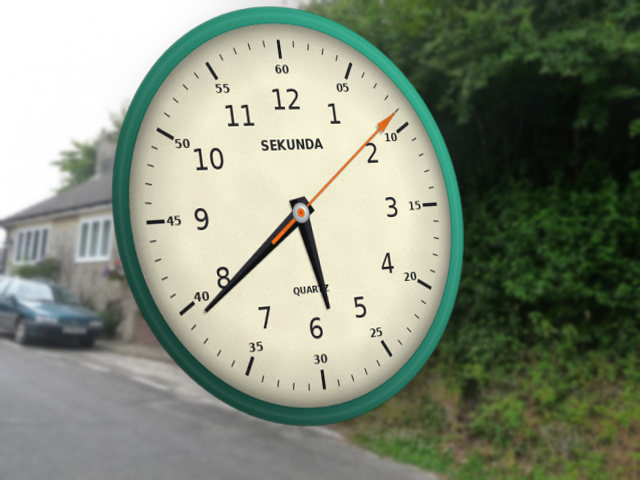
5:39:09
